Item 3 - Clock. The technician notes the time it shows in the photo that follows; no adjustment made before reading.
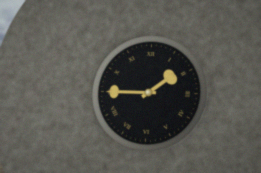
1:45
